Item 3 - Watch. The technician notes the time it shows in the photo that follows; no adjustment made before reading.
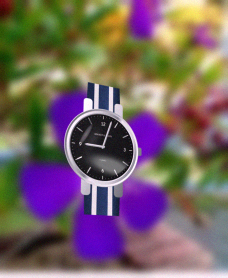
9:03
